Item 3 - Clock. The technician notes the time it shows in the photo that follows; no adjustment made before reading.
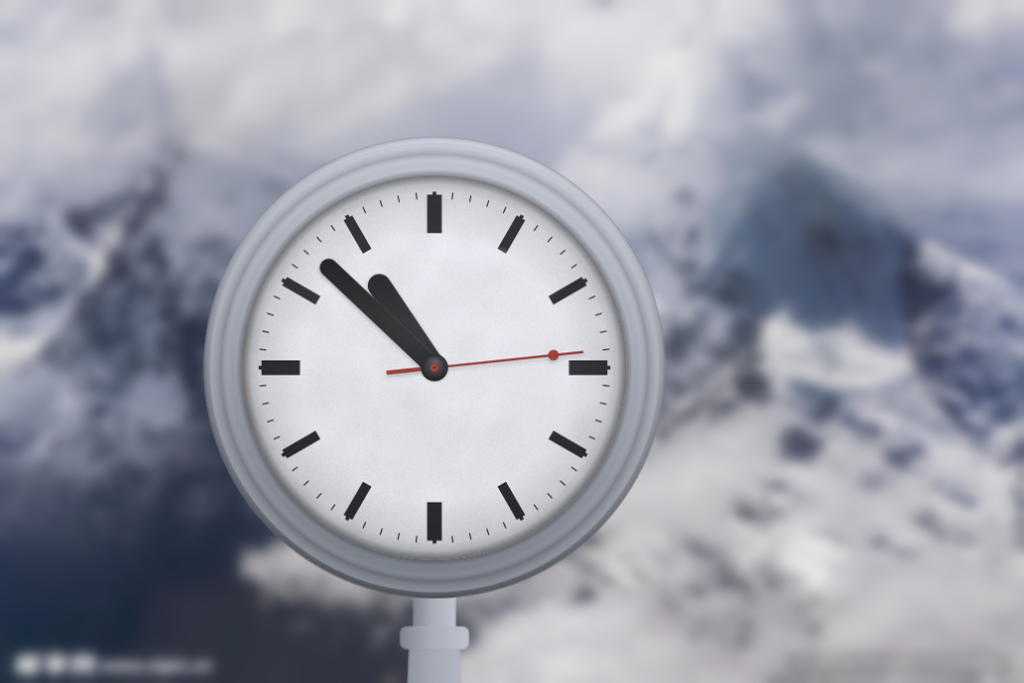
10:52:14
